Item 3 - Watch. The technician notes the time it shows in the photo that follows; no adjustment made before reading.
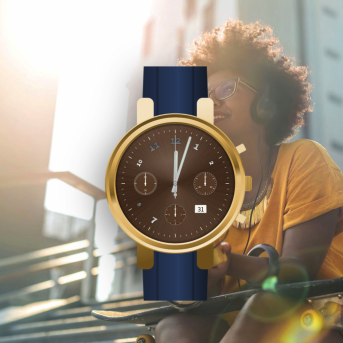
12:03
